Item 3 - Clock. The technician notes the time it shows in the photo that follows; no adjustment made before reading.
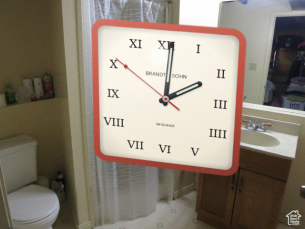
2:00:51
